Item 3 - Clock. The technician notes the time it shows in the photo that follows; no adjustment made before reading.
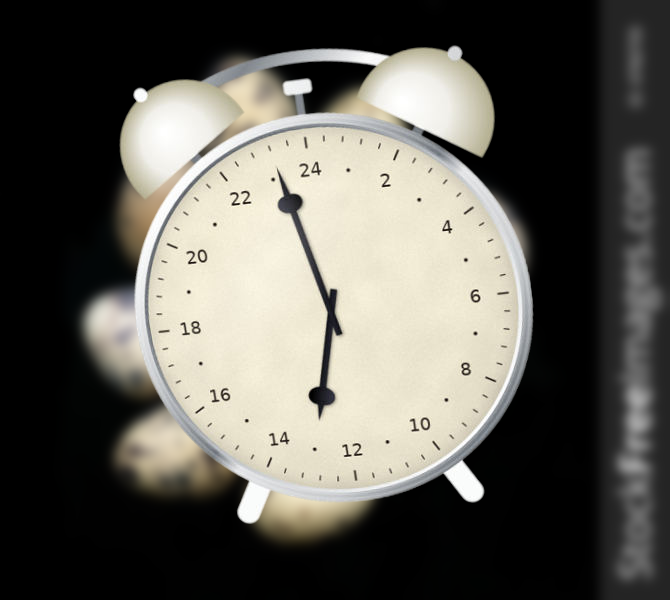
12:58
